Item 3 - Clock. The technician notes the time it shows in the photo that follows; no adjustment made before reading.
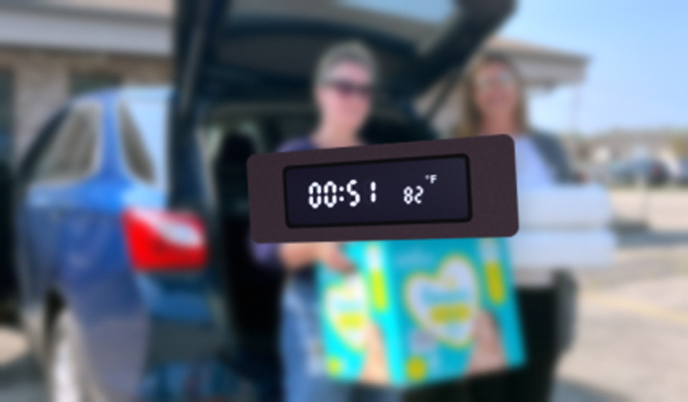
0:51
